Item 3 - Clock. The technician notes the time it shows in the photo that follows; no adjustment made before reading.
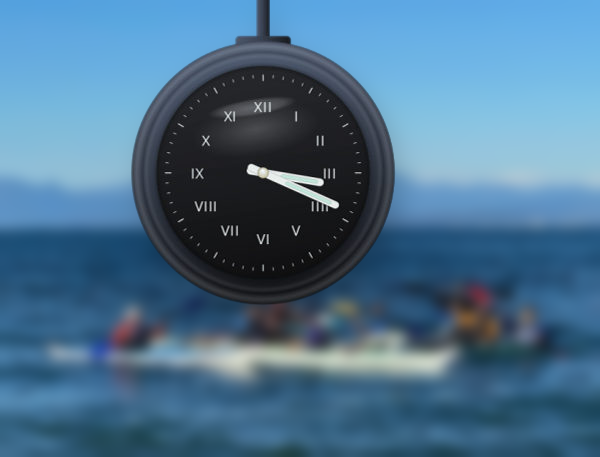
3:19
